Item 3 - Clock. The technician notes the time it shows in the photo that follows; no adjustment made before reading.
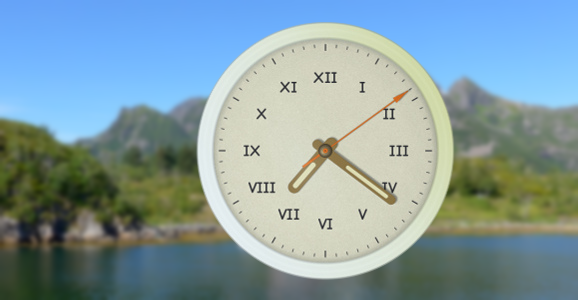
7:21:09
